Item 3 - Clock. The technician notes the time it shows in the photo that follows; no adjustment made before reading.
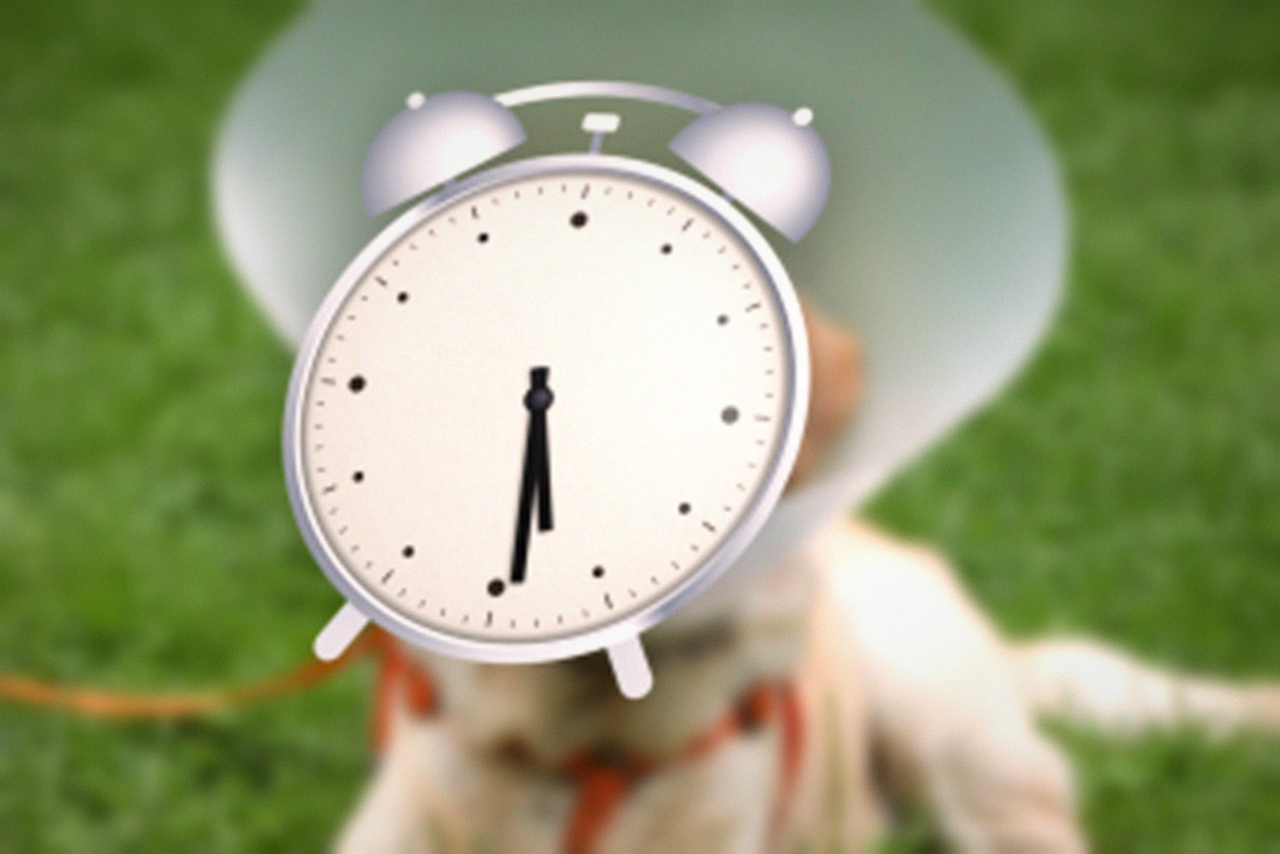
5:29
